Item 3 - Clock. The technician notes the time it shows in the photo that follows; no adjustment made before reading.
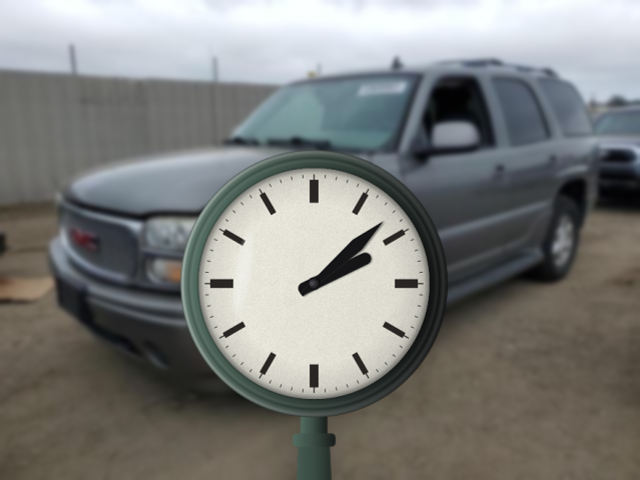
2:08
